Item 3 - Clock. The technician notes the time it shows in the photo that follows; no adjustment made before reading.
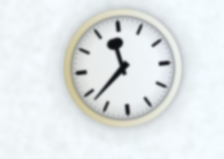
11:38
